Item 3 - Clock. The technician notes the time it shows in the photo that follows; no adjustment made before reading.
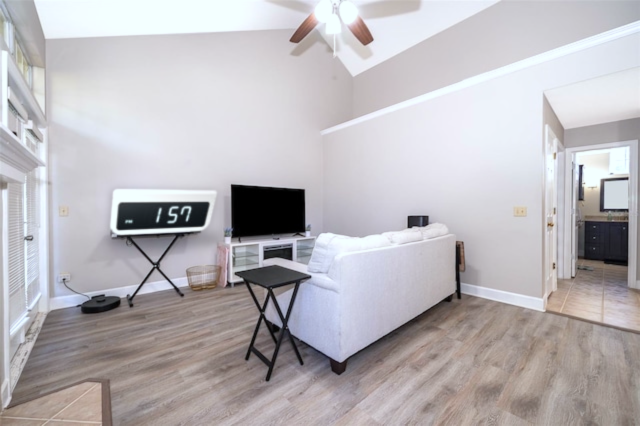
1:57
